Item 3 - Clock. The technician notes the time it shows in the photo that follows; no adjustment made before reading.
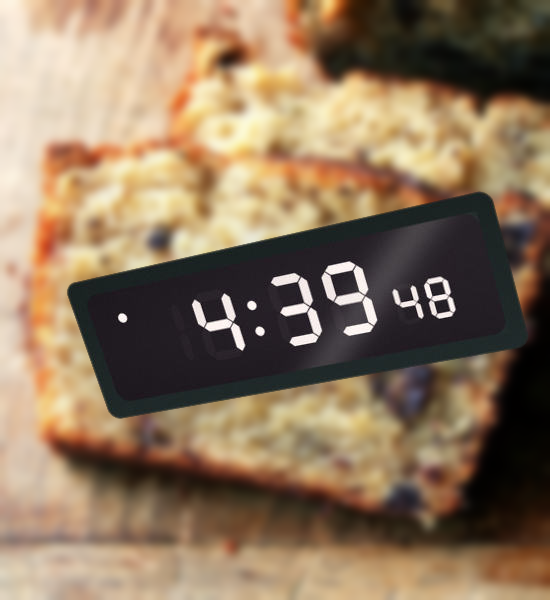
4:39:48
